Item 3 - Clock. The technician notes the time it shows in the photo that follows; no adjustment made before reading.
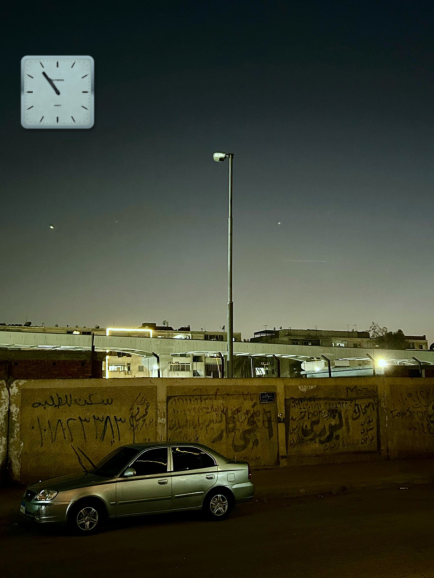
10:54
